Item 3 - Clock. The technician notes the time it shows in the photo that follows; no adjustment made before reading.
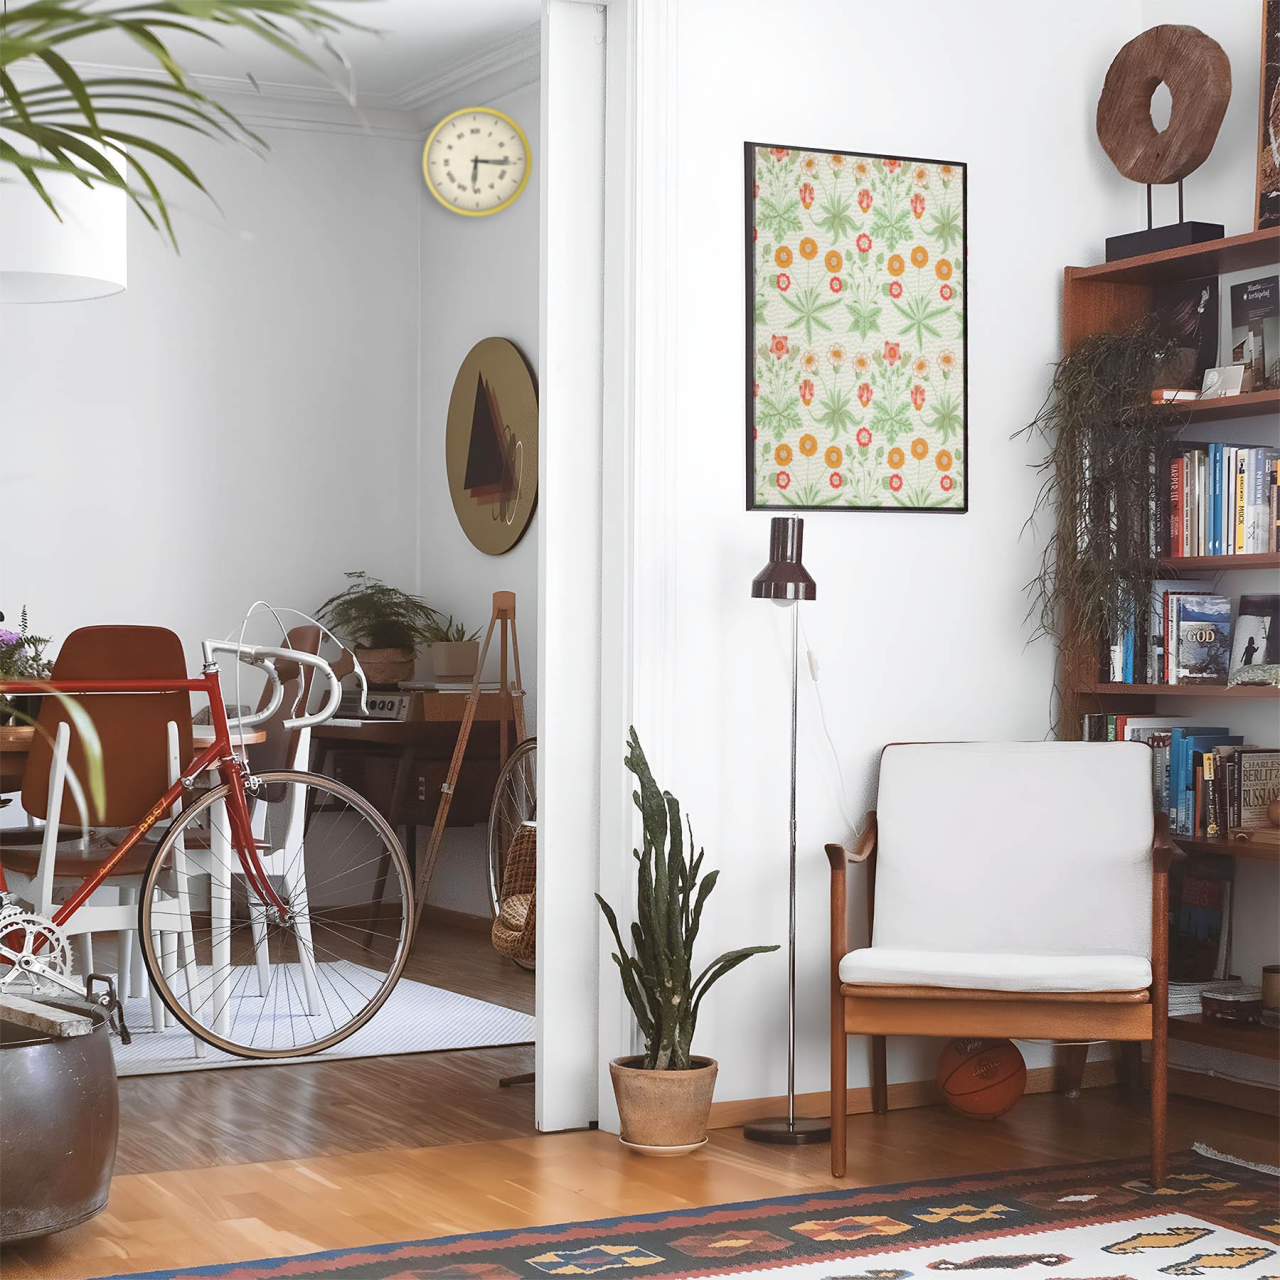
6:16
